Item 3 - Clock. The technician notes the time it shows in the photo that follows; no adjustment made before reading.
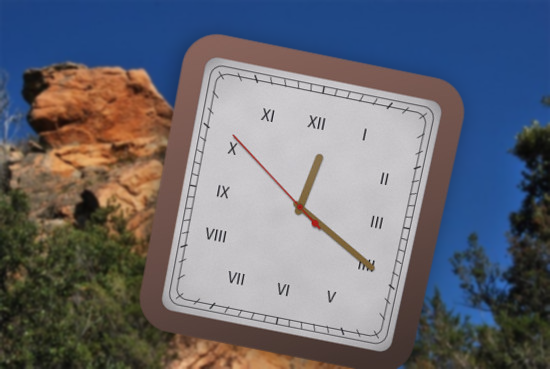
12:19:51
